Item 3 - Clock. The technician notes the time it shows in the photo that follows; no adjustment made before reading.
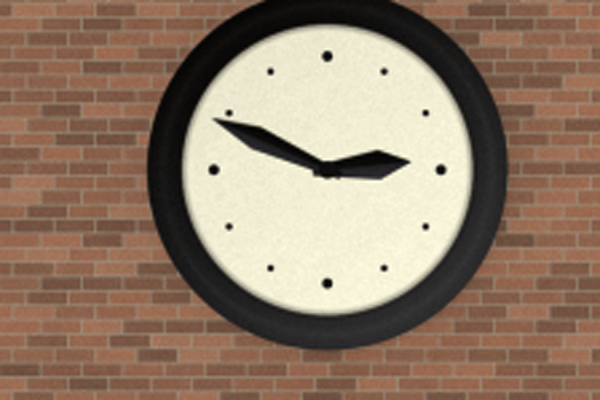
2:49
